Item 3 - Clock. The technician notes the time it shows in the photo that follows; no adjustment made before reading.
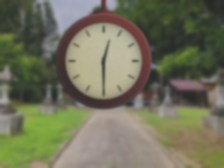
12:30
